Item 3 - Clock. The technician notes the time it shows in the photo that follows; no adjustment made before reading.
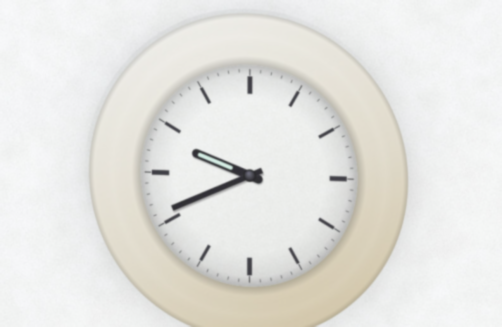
9:41
